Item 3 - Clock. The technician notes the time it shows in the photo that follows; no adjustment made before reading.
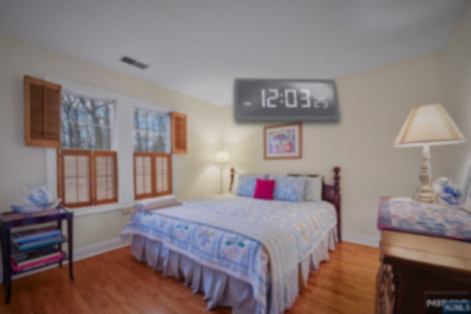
12:03
